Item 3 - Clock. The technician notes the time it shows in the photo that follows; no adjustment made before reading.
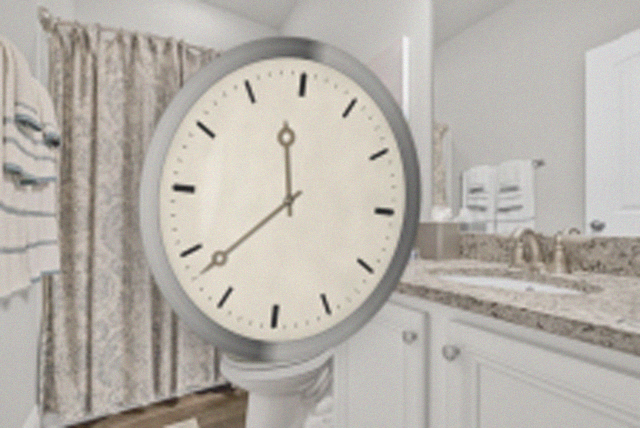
11:38
